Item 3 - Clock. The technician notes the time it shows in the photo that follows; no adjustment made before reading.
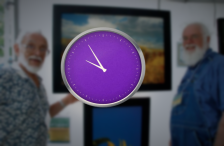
9:55
